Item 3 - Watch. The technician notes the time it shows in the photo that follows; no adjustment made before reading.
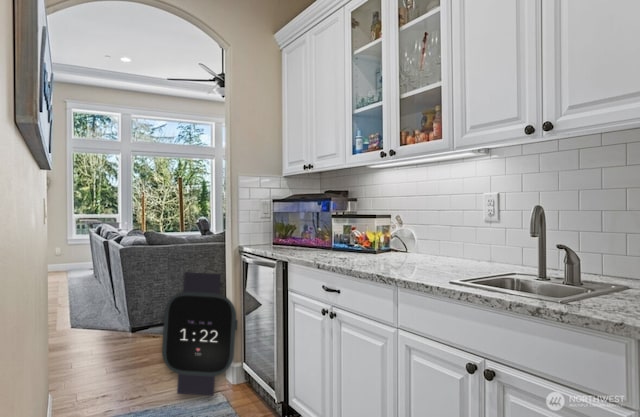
1:22
